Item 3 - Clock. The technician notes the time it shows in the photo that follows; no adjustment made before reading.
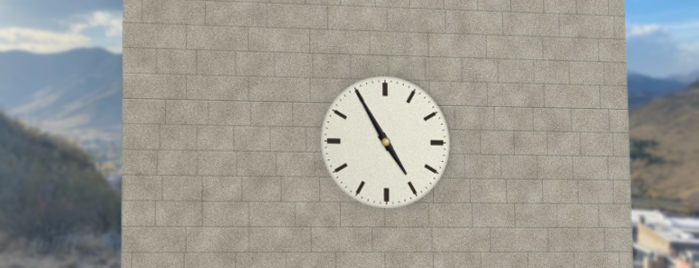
4:55
